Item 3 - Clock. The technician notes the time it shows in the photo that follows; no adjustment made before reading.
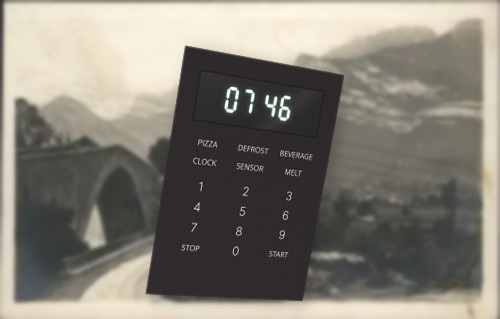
7:46
